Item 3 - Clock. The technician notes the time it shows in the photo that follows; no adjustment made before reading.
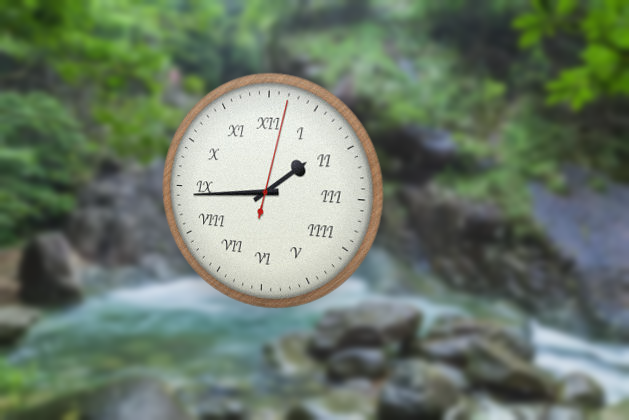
1:44:02
